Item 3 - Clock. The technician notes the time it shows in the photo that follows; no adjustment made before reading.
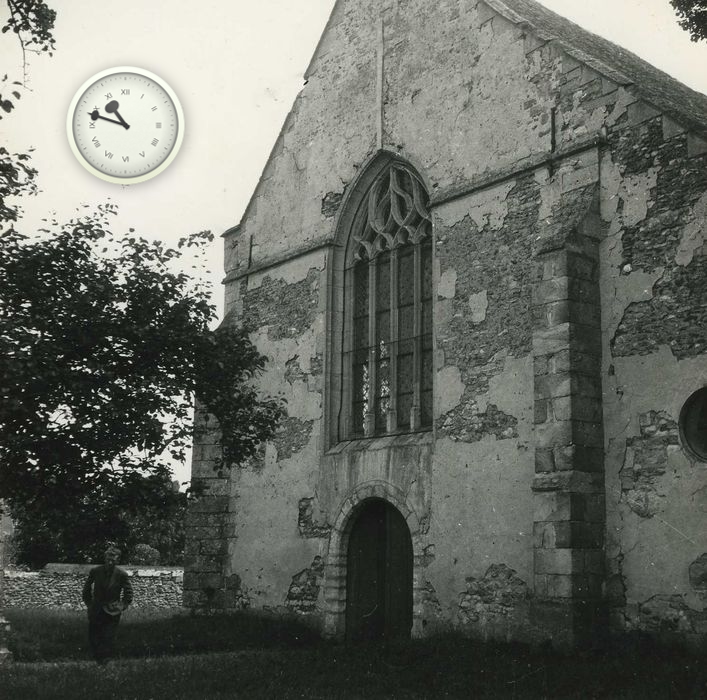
10:48
